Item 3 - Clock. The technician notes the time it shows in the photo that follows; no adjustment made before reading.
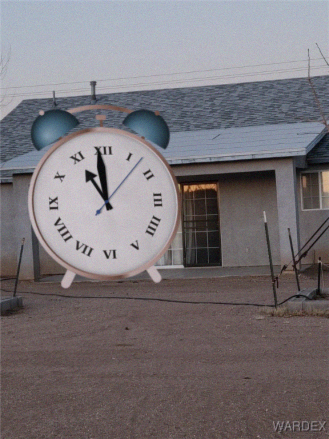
10:59:07
